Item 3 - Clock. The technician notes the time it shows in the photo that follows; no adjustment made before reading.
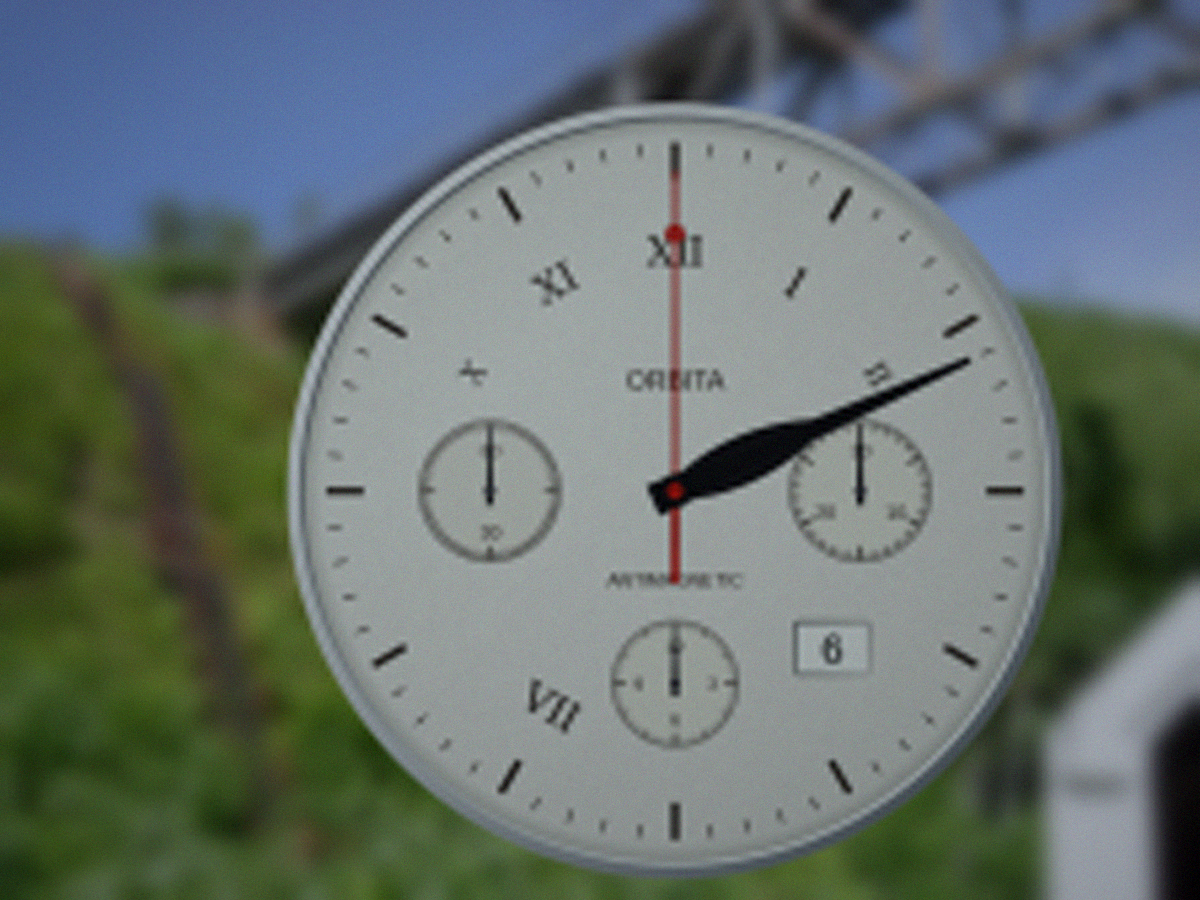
2:11
